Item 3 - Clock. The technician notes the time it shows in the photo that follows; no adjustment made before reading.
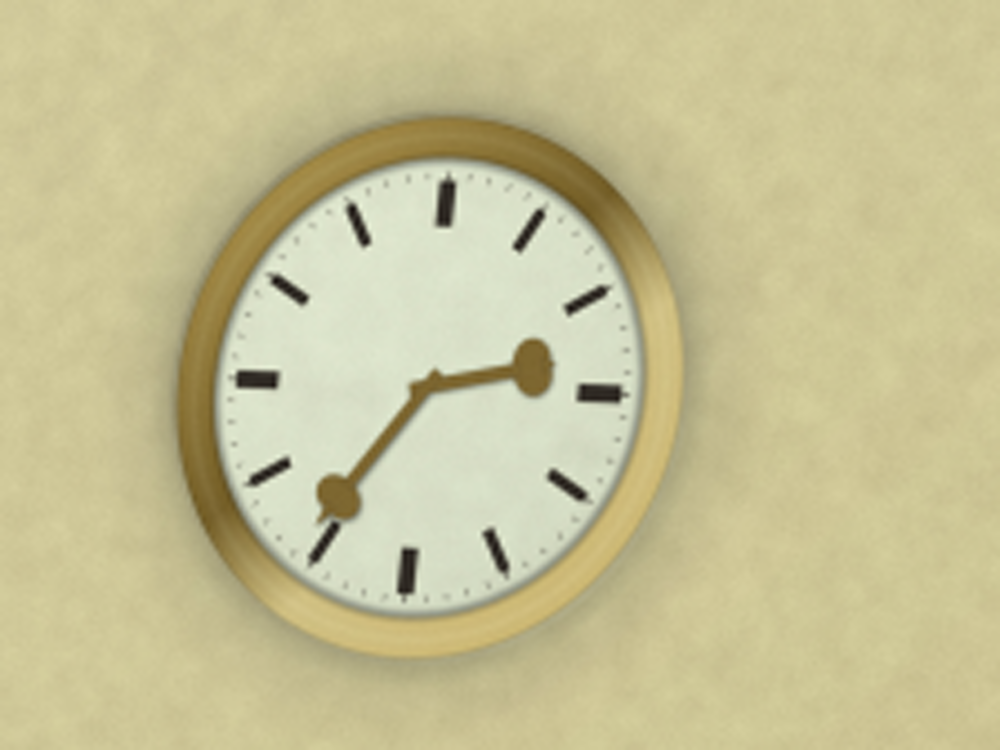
2:36
